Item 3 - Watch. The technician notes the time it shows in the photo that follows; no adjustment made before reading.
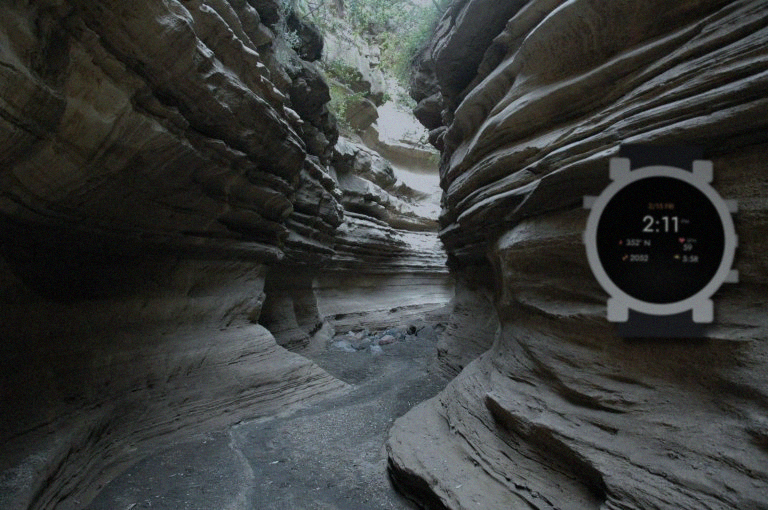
2:11
